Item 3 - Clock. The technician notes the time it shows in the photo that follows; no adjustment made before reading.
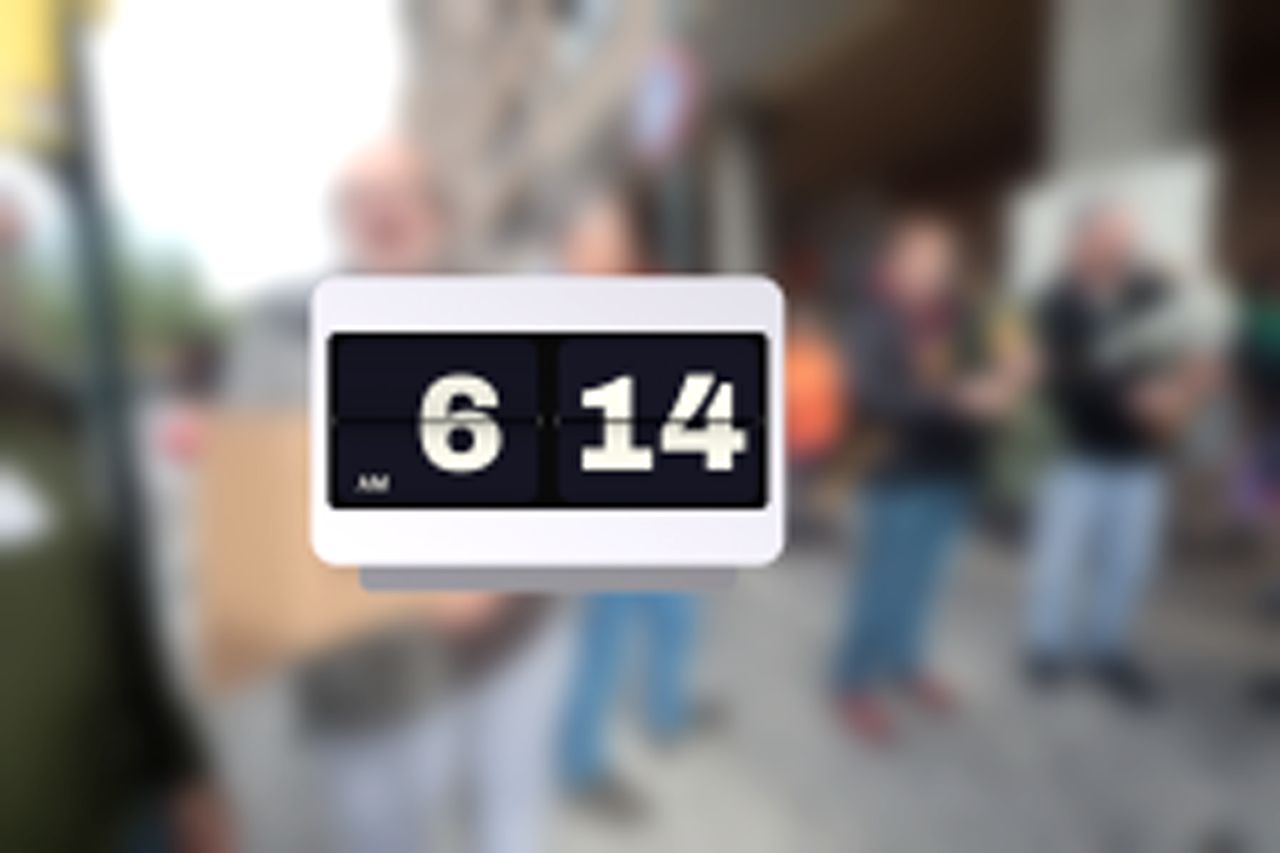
6:14
